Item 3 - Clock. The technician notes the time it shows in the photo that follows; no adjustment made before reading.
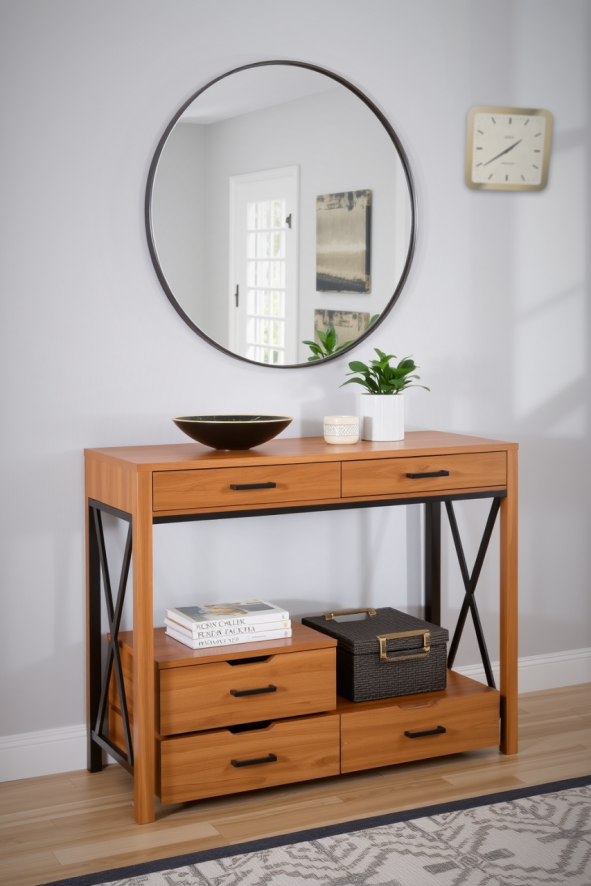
1:39
